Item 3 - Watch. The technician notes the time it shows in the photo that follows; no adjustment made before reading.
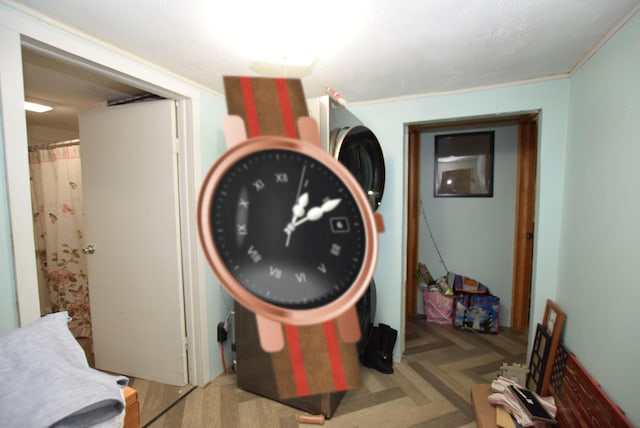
1:11:04
